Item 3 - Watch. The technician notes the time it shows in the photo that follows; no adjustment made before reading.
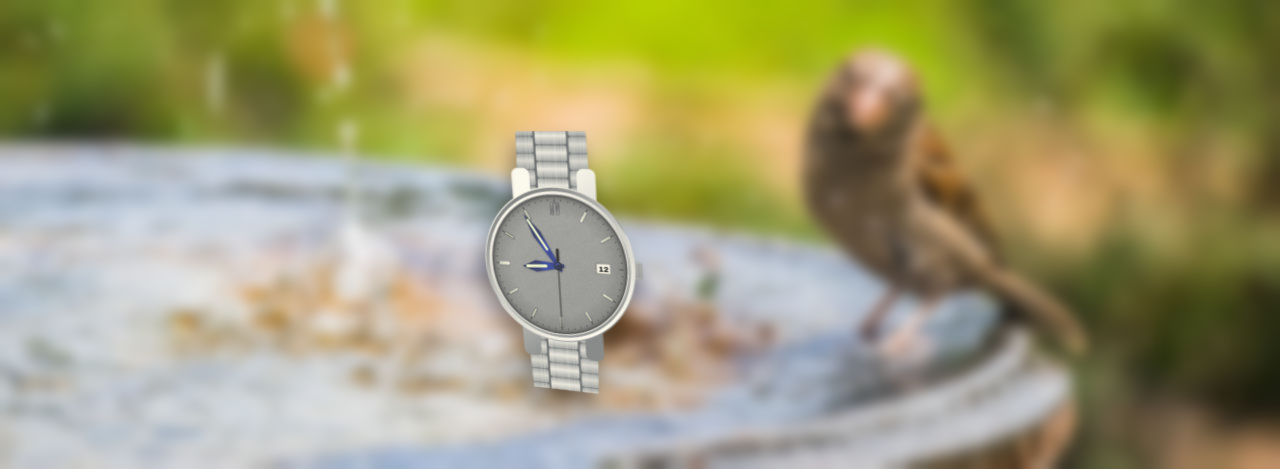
8:54:30
